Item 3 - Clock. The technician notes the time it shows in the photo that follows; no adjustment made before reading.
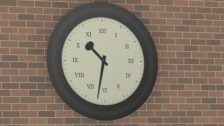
10:32
